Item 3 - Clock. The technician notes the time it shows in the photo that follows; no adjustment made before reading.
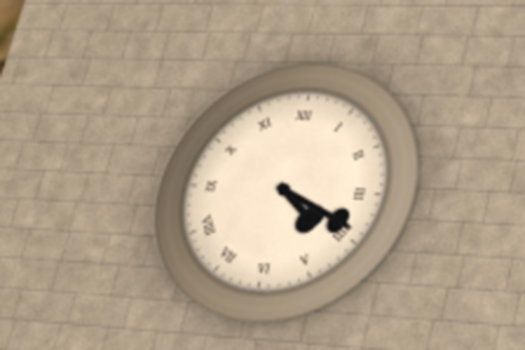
4:19
